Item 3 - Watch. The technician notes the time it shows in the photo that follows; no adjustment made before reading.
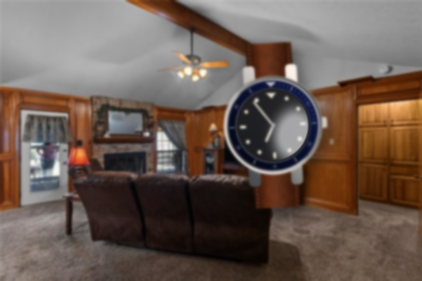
6:54
